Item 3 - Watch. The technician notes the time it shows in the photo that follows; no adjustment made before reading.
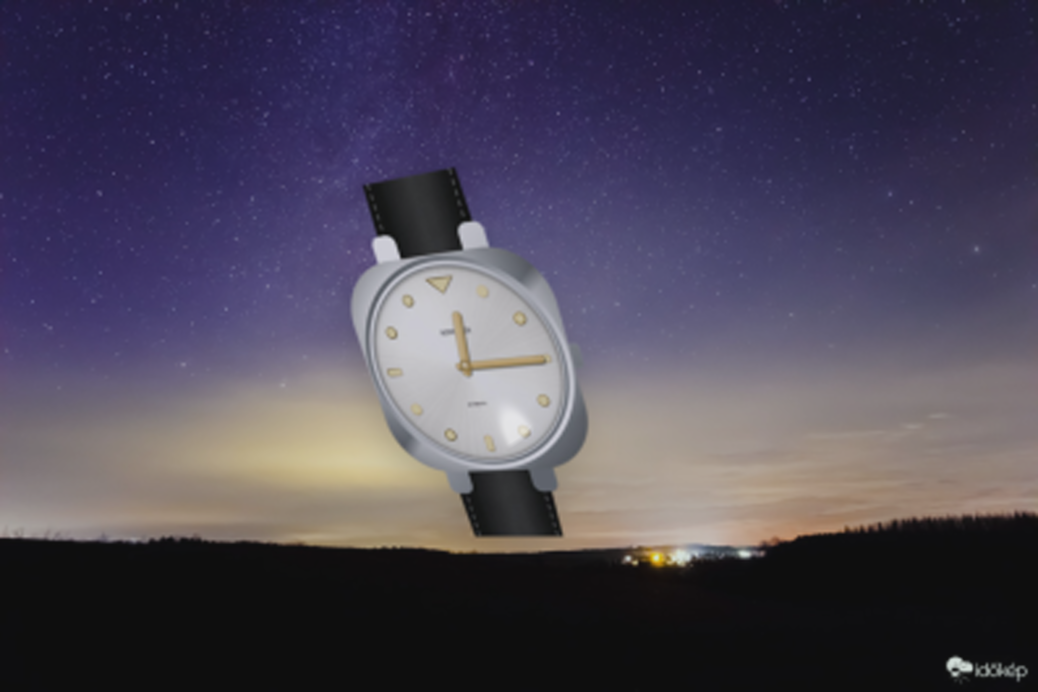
12:15
